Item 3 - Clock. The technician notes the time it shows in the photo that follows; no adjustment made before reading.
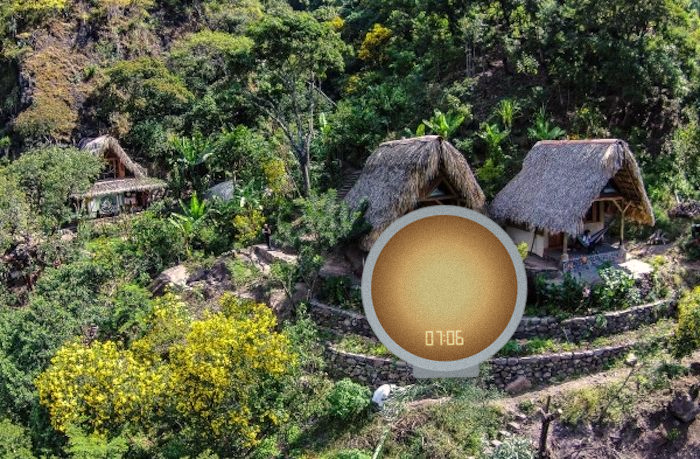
7:06
